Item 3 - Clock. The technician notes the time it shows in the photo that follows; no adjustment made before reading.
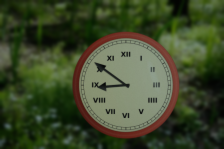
8:51
